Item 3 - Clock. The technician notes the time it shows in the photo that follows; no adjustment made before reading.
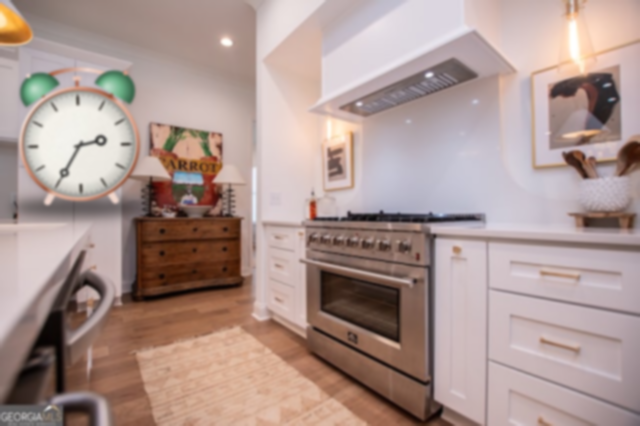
2:35
